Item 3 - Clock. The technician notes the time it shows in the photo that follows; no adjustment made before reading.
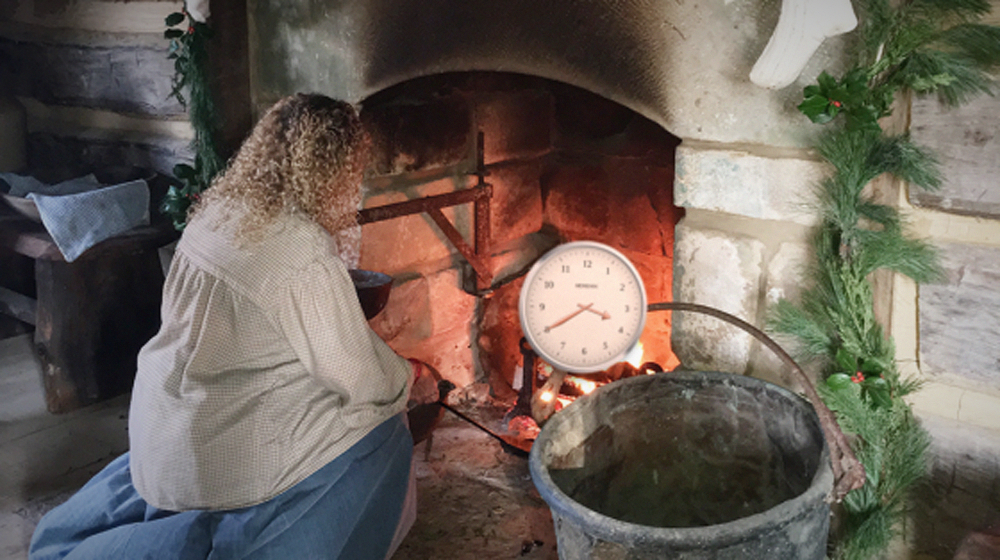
3:40
